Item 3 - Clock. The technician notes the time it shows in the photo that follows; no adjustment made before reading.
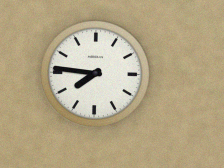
7:46
